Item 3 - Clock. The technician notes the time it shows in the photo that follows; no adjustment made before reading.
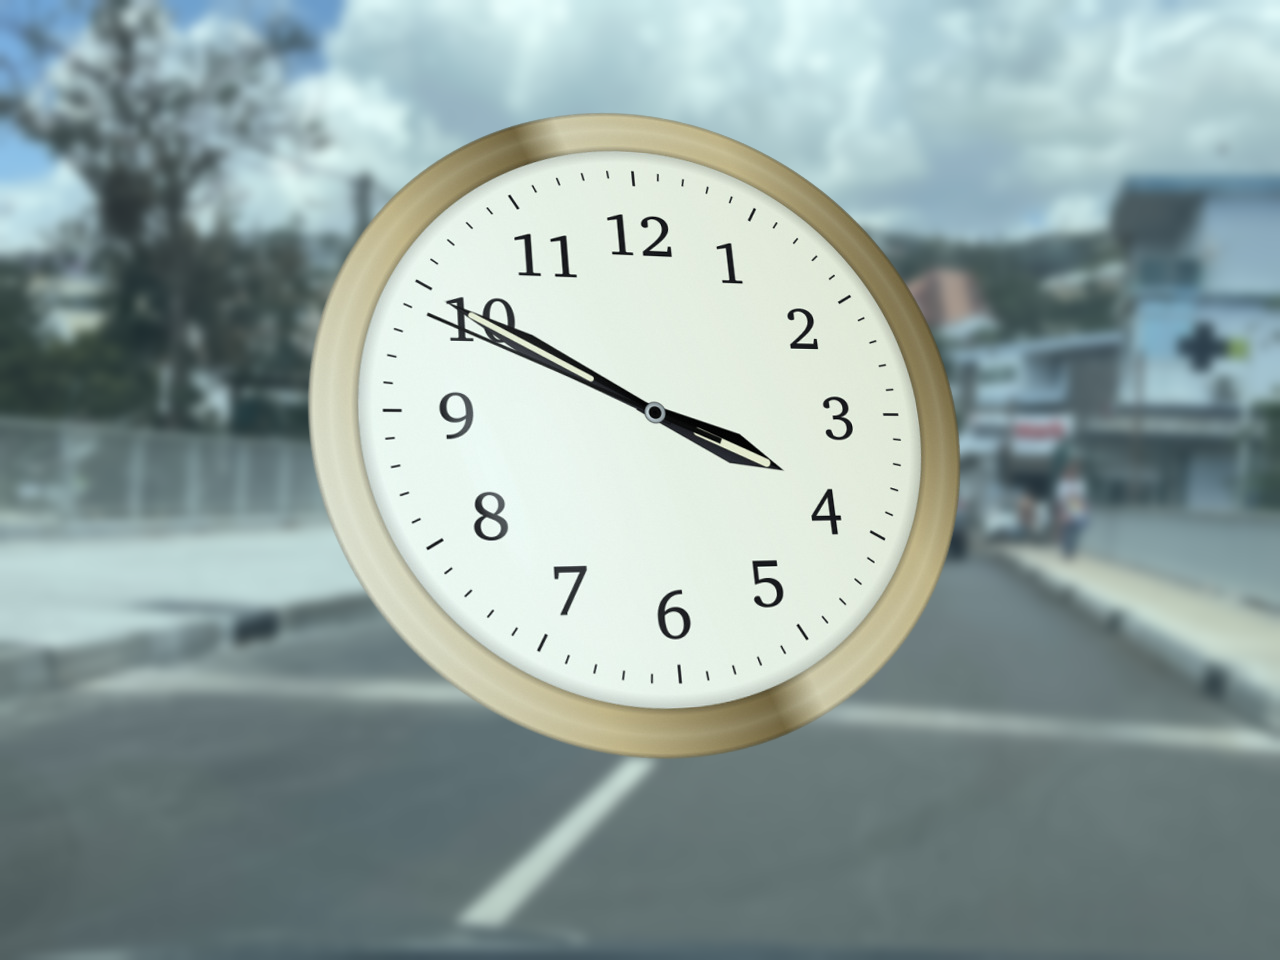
3:49:49
